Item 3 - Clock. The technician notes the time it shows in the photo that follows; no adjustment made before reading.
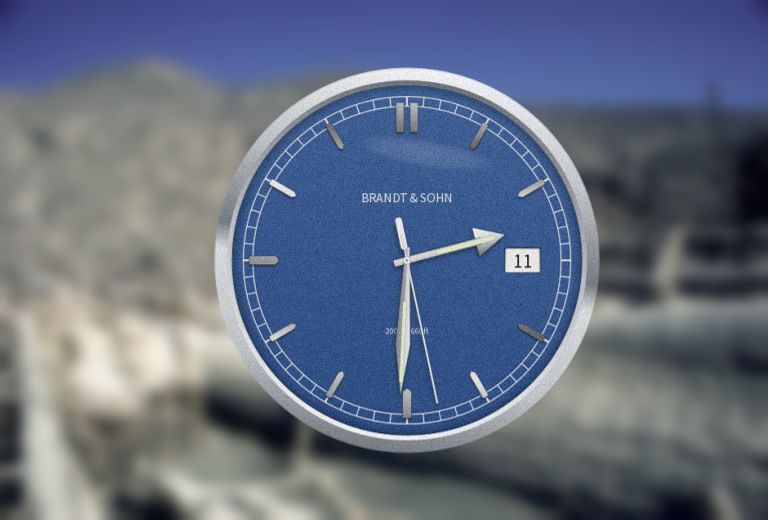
2:30:28
